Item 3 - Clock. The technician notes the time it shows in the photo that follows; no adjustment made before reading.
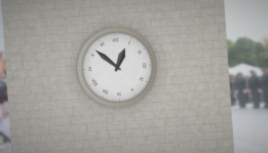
12:52
